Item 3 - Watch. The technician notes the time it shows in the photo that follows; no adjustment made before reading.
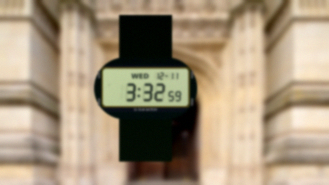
3:32
